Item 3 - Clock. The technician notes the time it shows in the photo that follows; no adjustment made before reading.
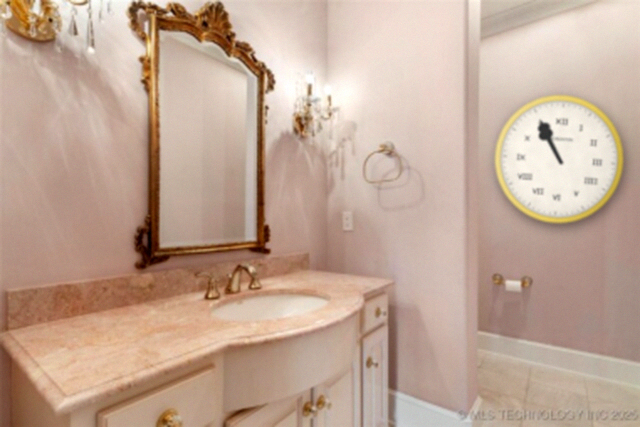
10:55
